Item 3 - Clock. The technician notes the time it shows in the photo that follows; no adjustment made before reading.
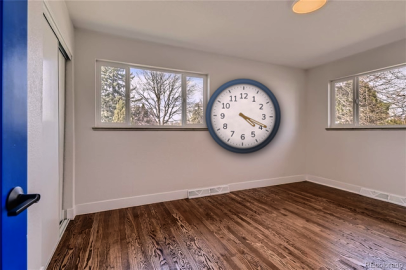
4:19
